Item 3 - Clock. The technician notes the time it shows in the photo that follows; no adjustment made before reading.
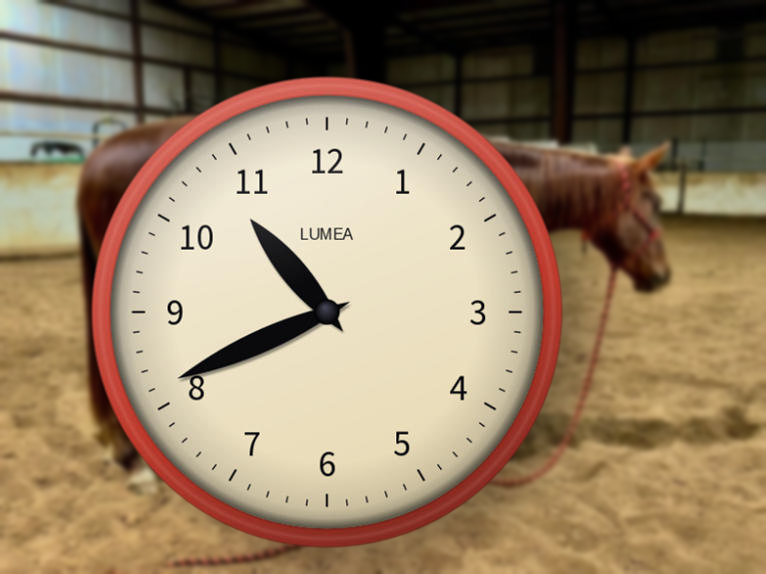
10:41
